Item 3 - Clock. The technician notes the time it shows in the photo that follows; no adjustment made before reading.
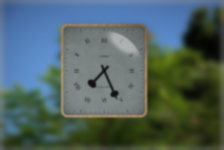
7:26
